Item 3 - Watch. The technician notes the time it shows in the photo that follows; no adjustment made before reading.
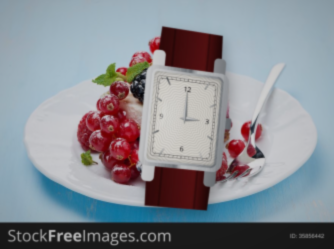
3:00
